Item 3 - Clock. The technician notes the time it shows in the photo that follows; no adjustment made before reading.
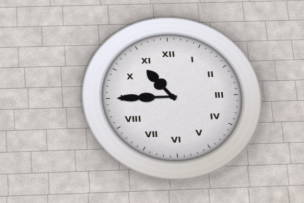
10:45
